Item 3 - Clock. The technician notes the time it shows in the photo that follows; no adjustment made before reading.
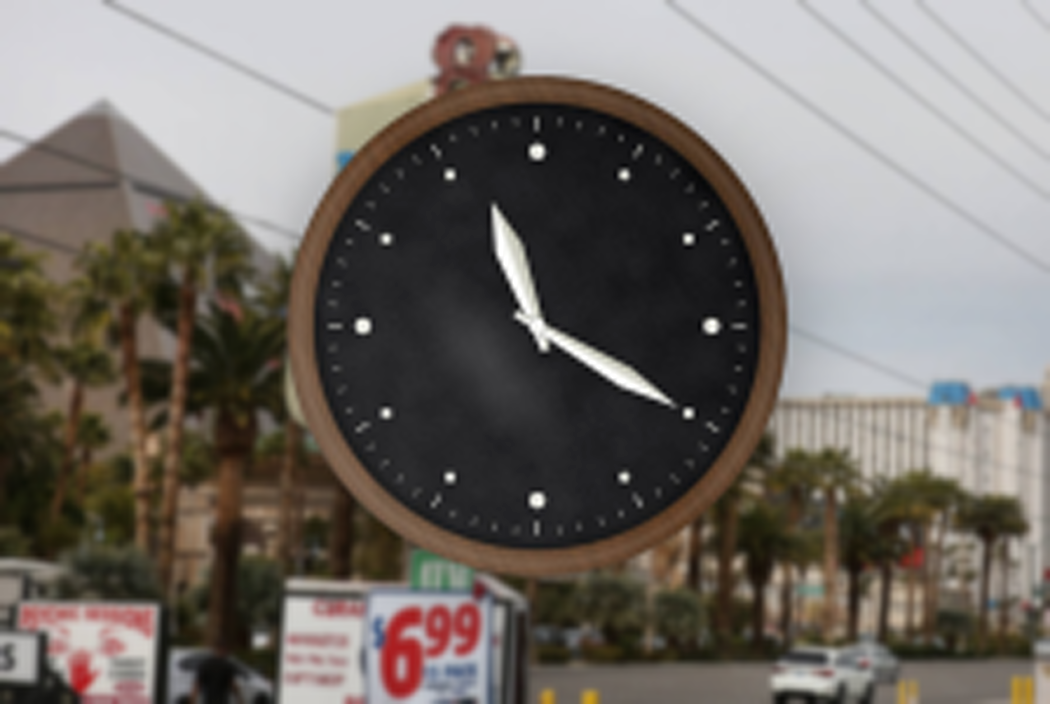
11:20
